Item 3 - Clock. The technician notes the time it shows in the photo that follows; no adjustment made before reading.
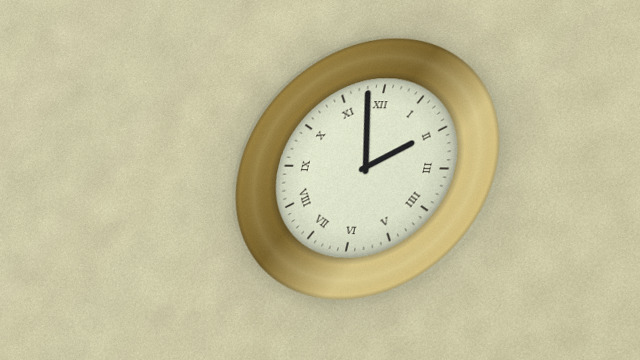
1:58
